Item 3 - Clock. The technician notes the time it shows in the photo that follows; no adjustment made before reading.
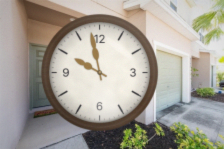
9:58
